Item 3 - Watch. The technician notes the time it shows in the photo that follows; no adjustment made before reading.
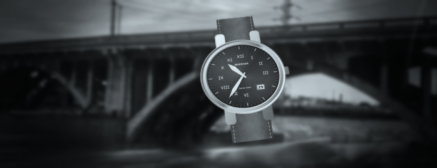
10:36
